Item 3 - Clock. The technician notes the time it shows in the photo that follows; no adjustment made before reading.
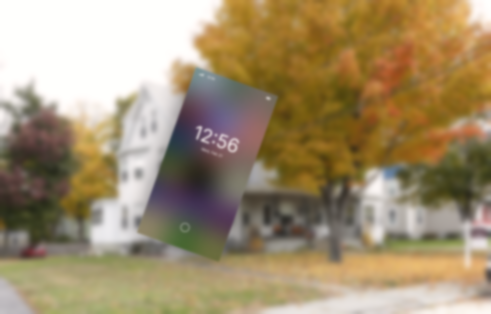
12:56
